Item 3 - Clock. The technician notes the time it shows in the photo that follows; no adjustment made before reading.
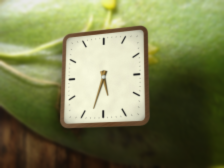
5:33
